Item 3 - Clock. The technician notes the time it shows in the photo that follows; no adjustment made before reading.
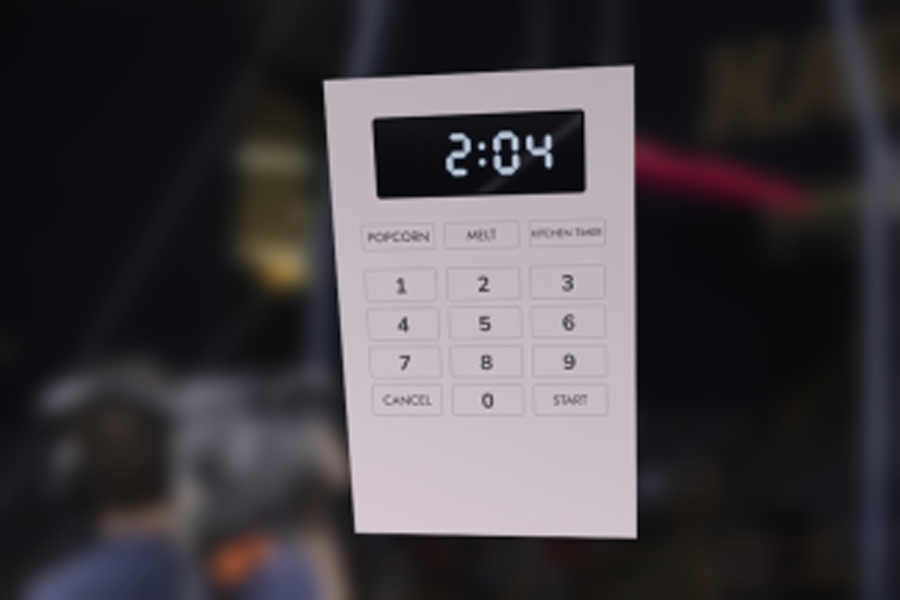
2:04
